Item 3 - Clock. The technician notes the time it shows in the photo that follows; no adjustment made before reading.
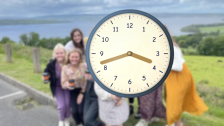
3:42
